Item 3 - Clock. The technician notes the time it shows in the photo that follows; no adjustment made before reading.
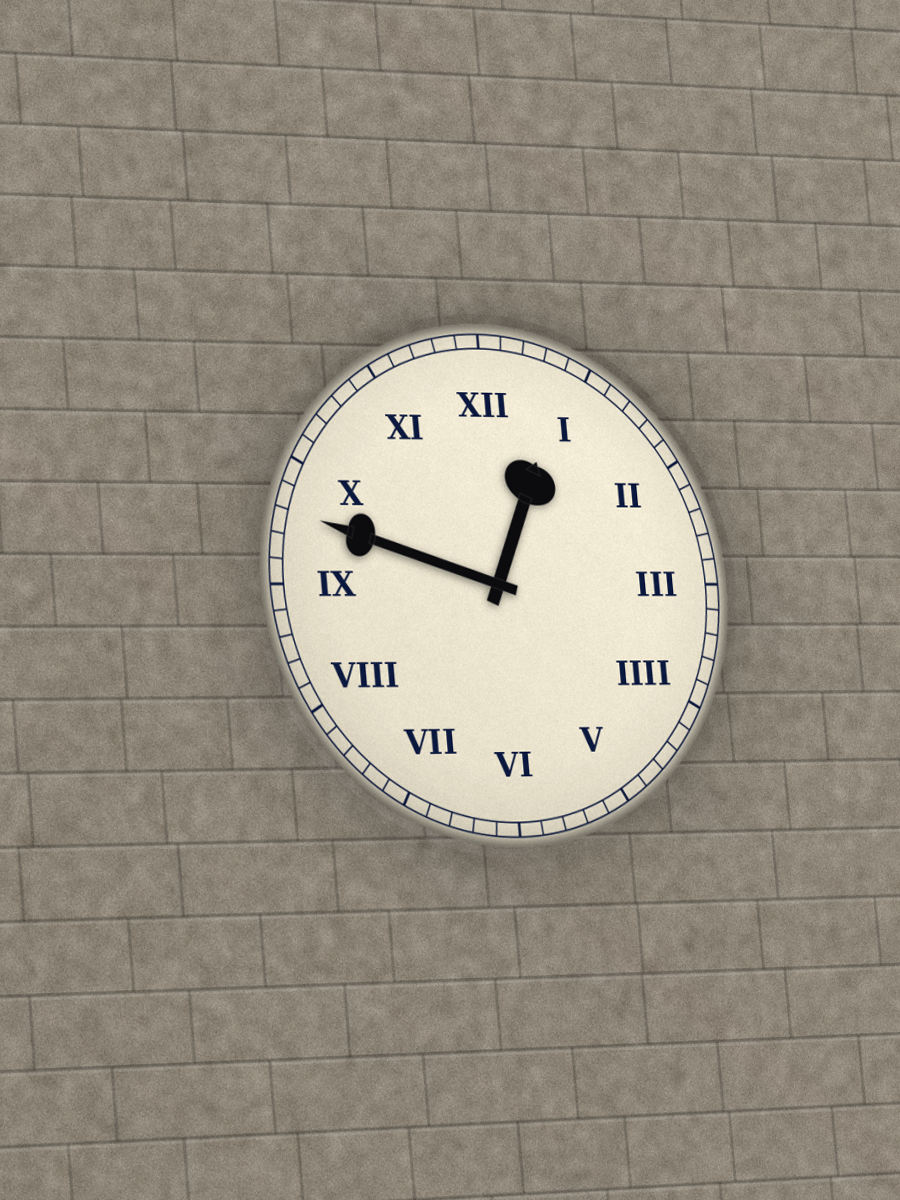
12:48
